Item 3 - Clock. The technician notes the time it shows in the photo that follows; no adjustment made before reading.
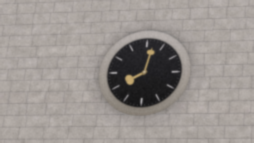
8:02
